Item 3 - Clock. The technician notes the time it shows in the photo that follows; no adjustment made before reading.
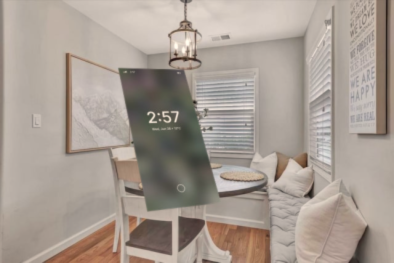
2:57
